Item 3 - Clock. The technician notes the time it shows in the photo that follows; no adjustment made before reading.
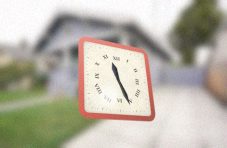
11:26
